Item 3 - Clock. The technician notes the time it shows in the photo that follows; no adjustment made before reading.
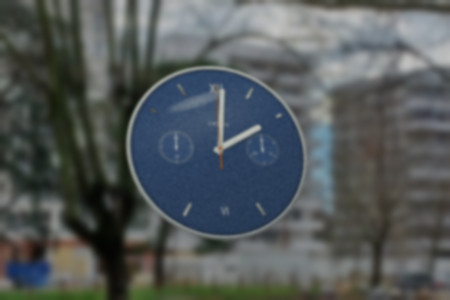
2:01
